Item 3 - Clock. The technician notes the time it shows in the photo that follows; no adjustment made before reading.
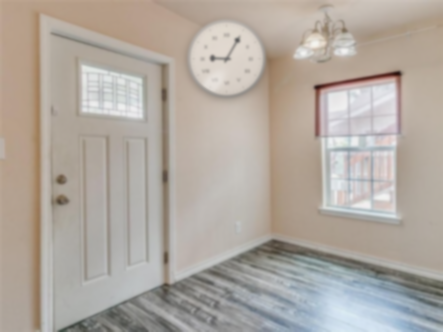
9:05
